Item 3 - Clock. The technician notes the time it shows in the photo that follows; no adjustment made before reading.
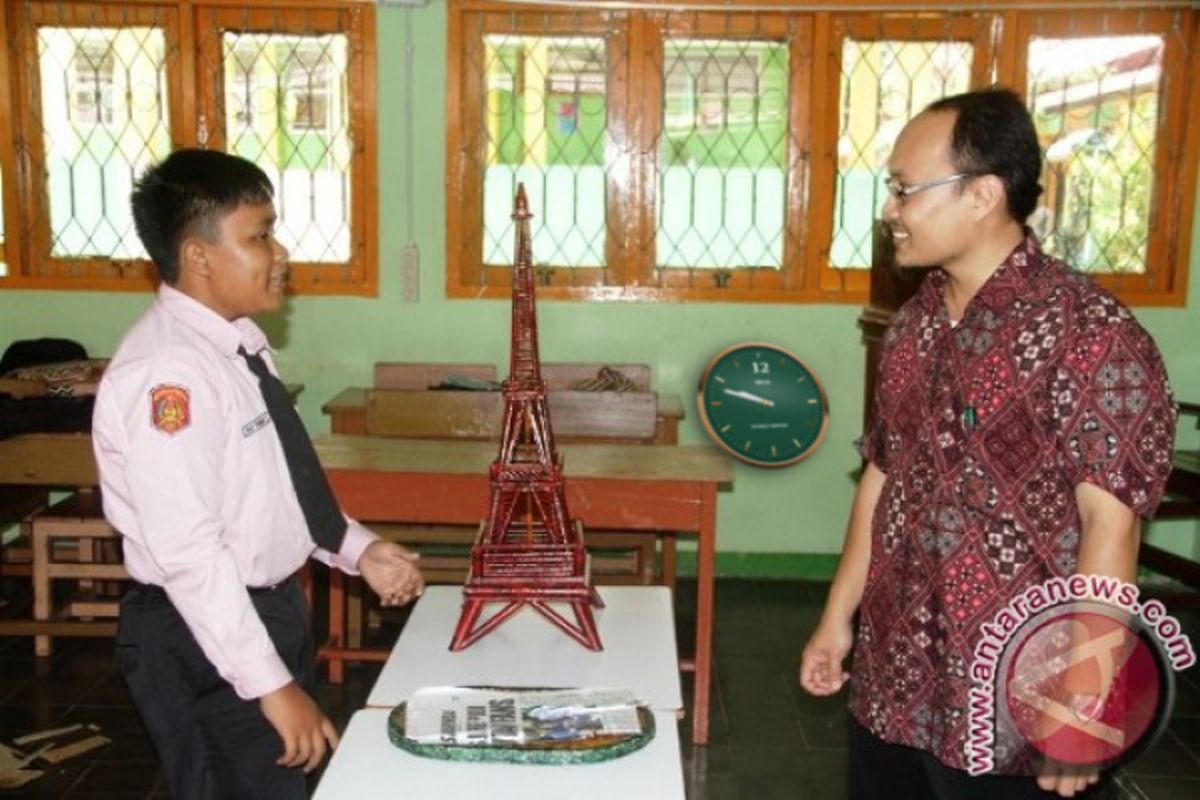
9:48
